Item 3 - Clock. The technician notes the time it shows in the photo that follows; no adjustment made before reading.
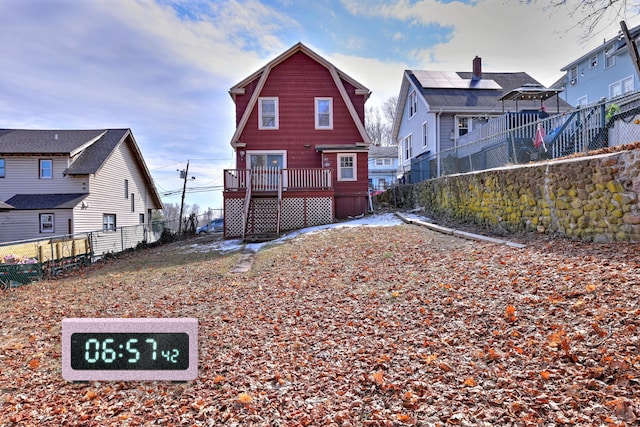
6:57:42
